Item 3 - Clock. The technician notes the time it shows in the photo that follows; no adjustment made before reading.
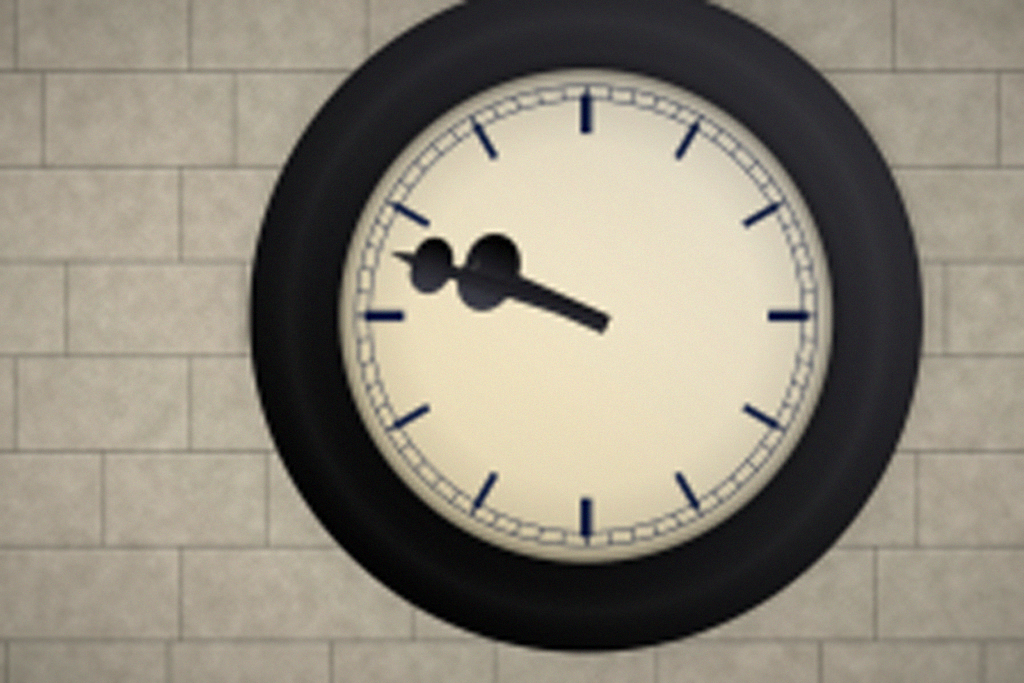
9:48
